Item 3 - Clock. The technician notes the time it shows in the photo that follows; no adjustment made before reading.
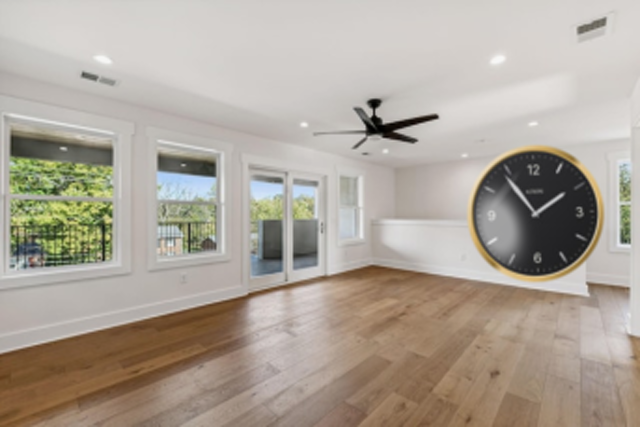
1:54
